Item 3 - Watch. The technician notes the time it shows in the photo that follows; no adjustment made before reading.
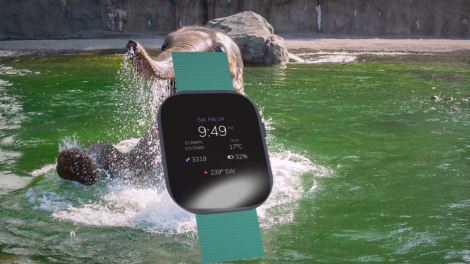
9:49
